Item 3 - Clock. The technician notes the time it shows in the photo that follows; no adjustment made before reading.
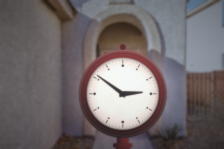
2:51
